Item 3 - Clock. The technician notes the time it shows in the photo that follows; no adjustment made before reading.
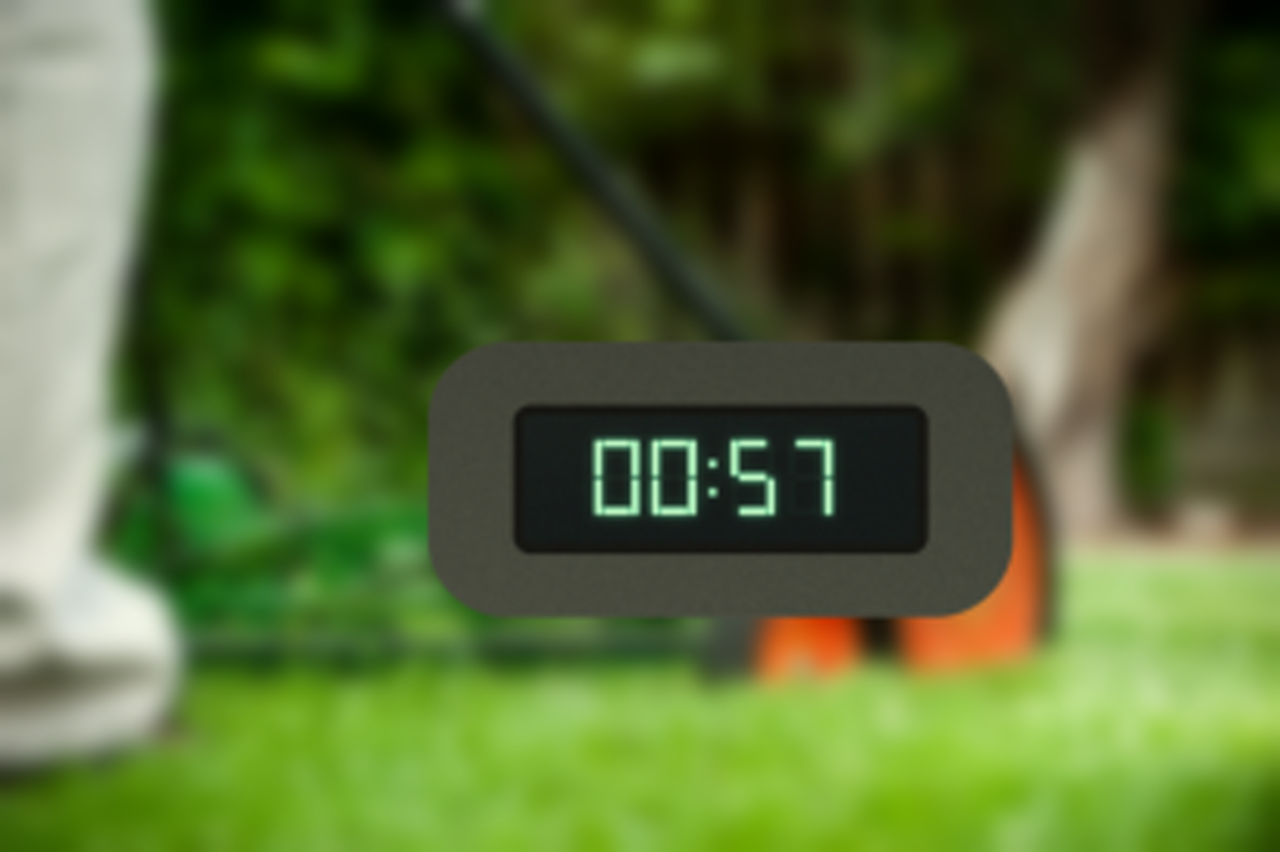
0:57
